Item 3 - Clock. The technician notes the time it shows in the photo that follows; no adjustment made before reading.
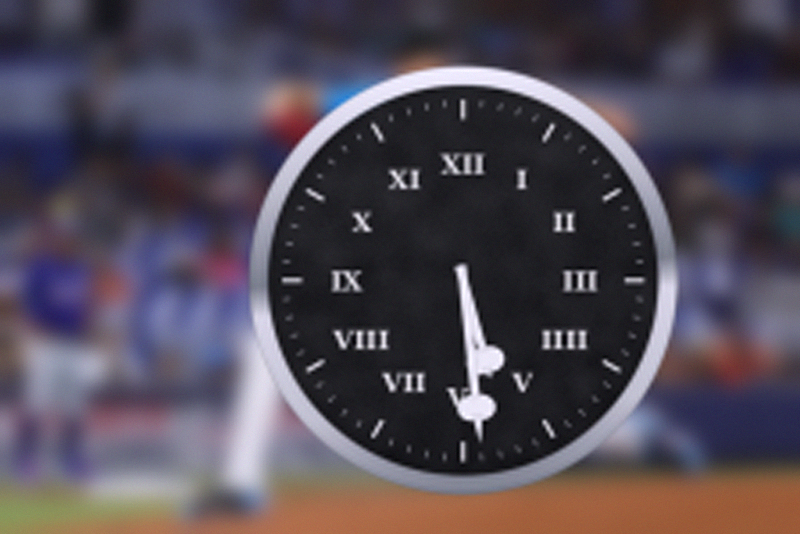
5:29
